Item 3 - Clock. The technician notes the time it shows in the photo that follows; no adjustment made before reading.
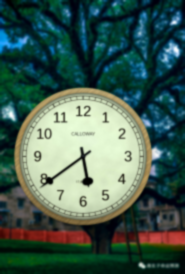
5:39
